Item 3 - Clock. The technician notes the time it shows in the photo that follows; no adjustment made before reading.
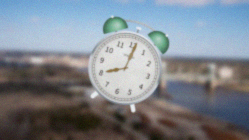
8:01
